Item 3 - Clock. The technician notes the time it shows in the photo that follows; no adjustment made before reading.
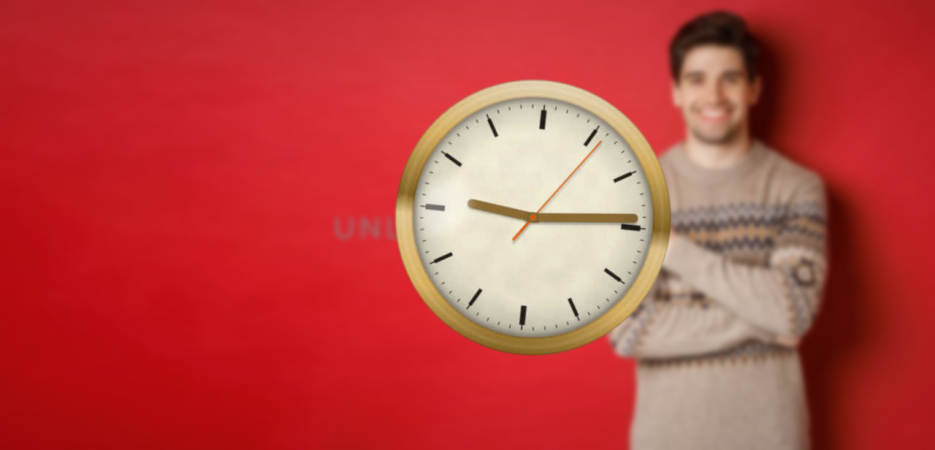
9:14:06
